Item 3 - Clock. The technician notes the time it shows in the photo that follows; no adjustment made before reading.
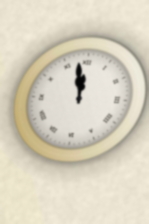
11:58
